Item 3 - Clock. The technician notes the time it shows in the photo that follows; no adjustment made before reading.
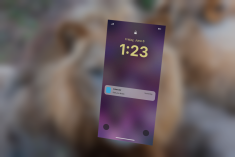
1:23
